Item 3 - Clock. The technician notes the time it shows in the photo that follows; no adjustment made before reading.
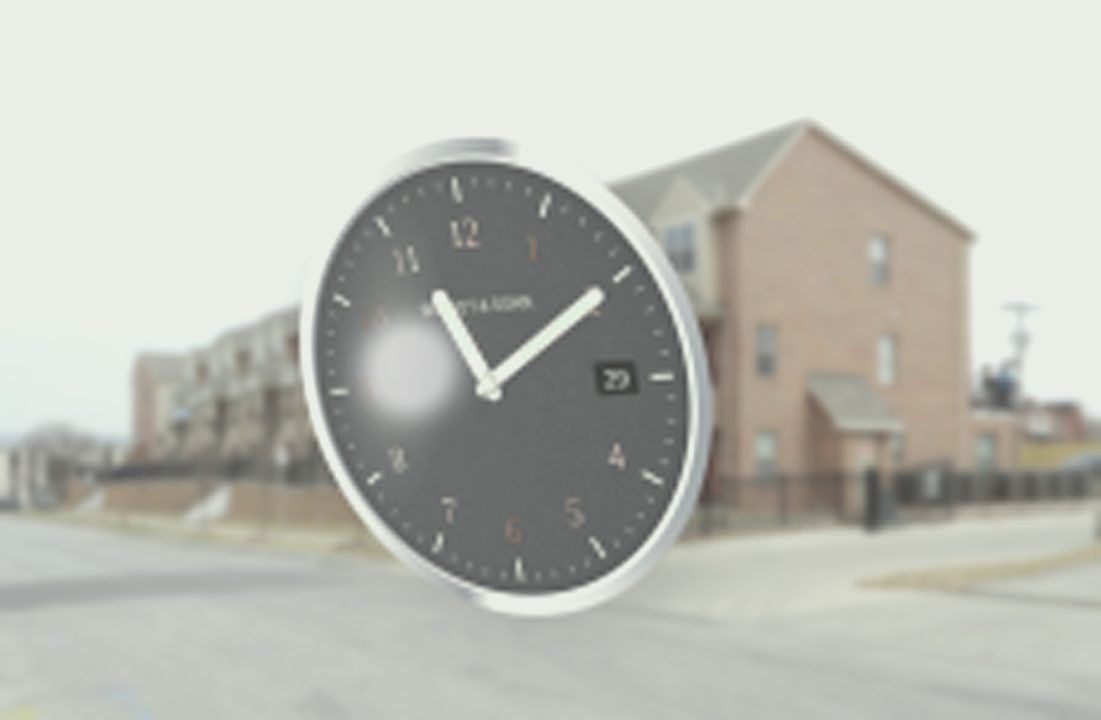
11:10
